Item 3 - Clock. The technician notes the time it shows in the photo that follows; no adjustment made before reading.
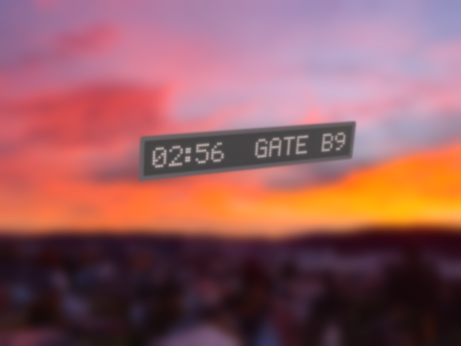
2:56
